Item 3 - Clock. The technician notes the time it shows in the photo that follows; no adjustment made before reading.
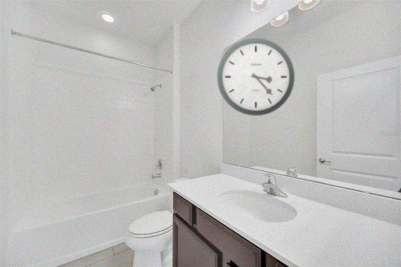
3:23
